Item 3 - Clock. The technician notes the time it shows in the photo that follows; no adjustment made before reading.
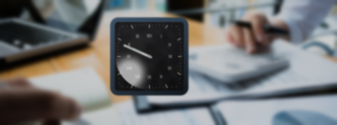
9:49
